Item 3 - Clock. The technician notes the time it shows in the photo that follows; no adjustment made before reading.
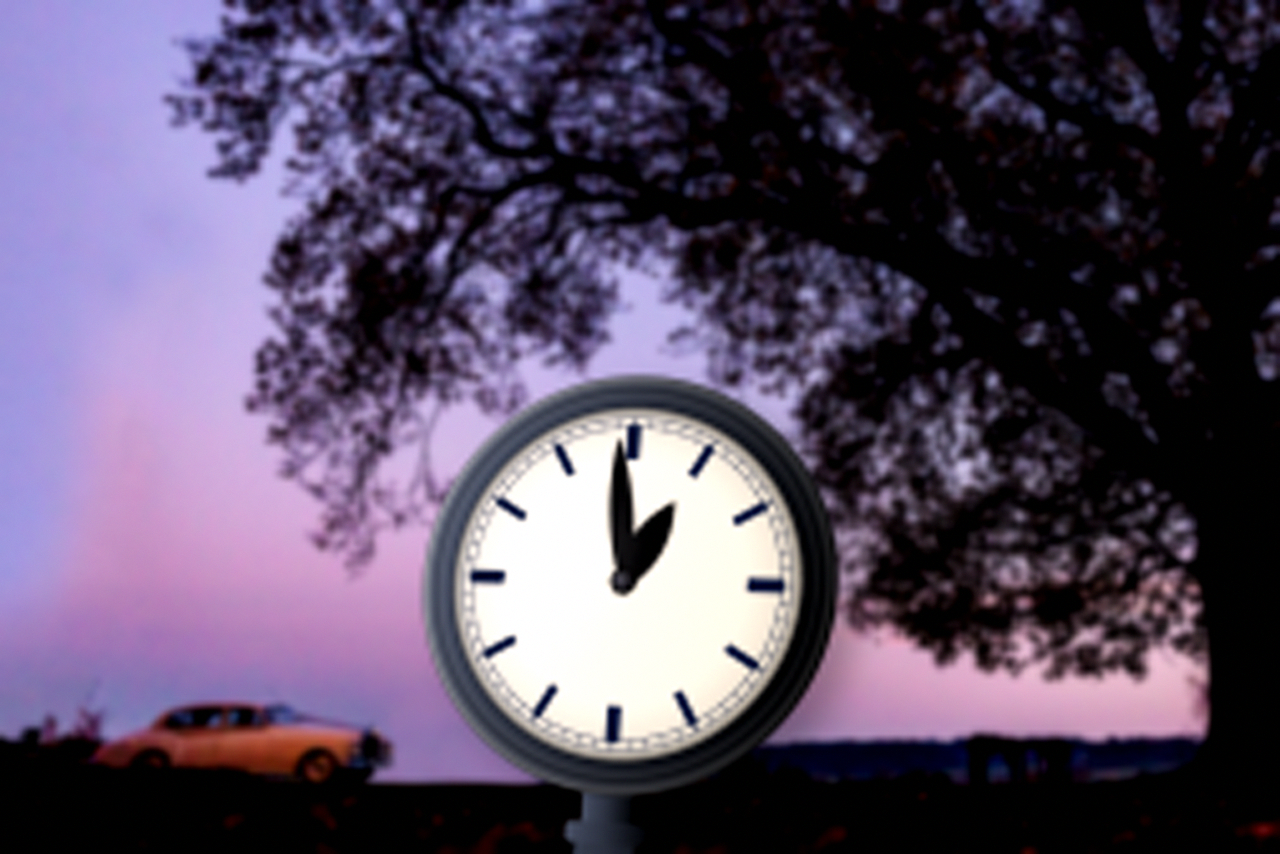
12:59
